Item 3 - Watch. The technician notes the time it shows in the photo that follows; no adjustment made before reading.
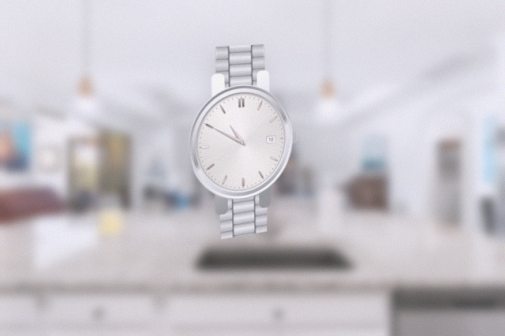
10:50
